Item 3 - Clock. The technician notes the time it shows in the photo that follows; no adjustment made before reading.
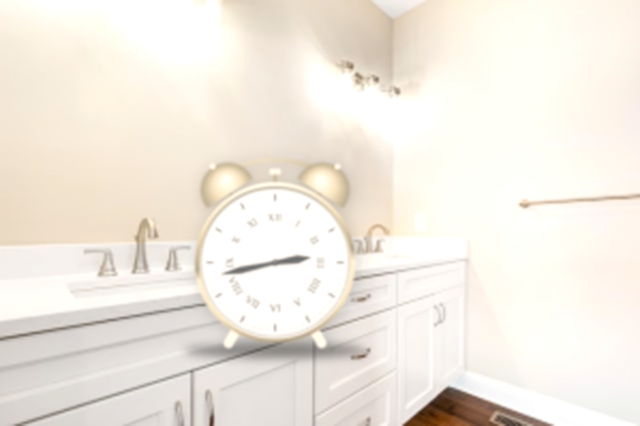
2:43
